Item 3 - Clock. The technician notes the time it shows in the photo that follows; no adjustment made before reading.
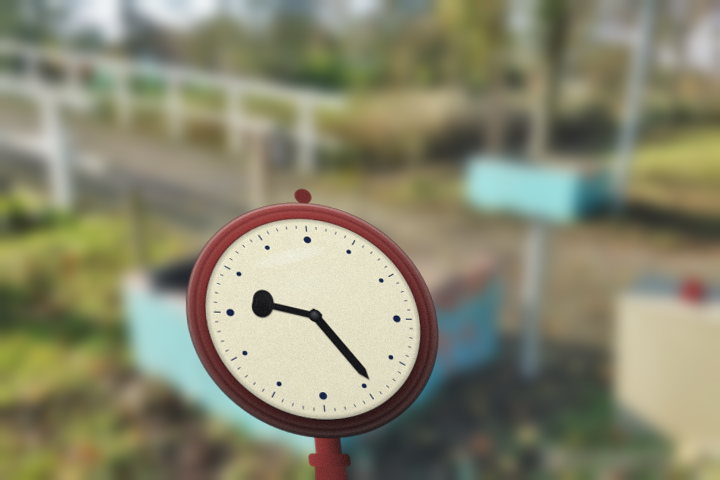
9:24
